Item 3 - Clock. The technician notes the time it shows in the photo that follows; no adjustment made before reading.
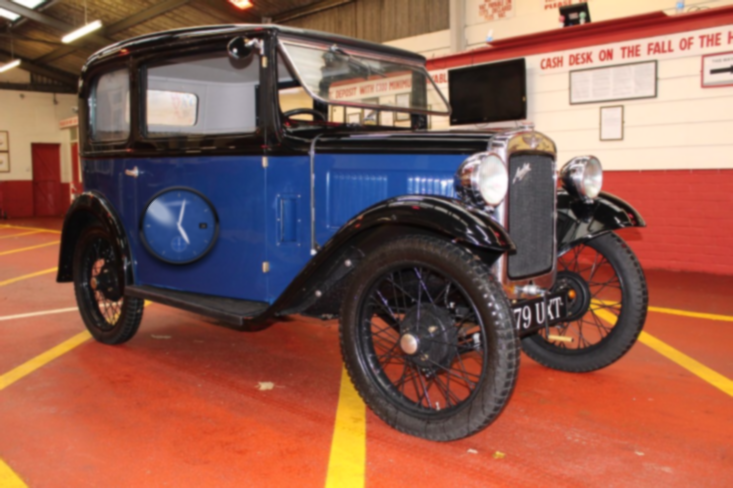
5:02
